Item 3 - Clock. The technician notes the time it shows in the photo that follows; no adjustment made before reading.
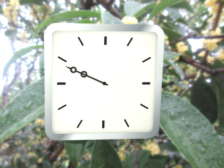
9:49
